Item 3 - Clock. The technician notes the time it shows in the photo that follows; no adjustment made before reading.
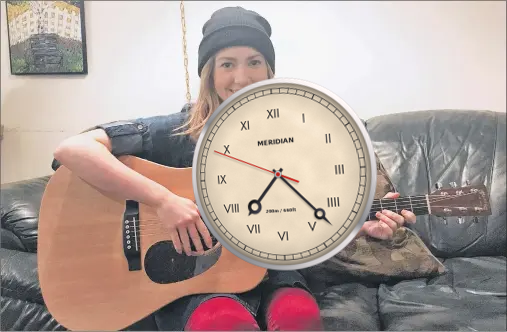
7:22:49
